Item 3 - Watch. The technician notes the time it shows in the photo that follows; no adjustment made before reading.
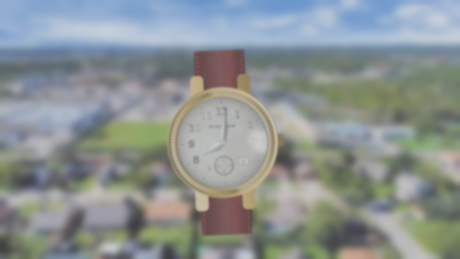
8:01
